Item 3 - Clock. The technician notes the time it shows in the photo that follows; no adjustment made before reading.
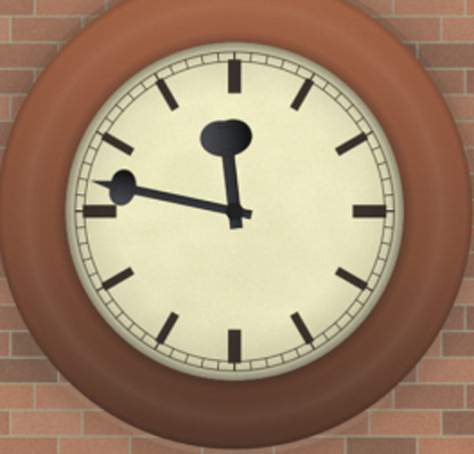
11:47
